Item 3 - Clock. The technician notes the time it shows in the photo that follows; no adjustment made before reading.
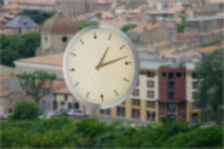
1:13
